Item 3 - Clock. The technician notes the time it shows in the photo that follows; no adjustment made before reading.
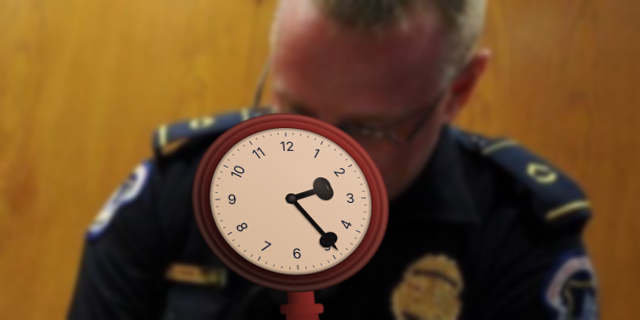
2:24
